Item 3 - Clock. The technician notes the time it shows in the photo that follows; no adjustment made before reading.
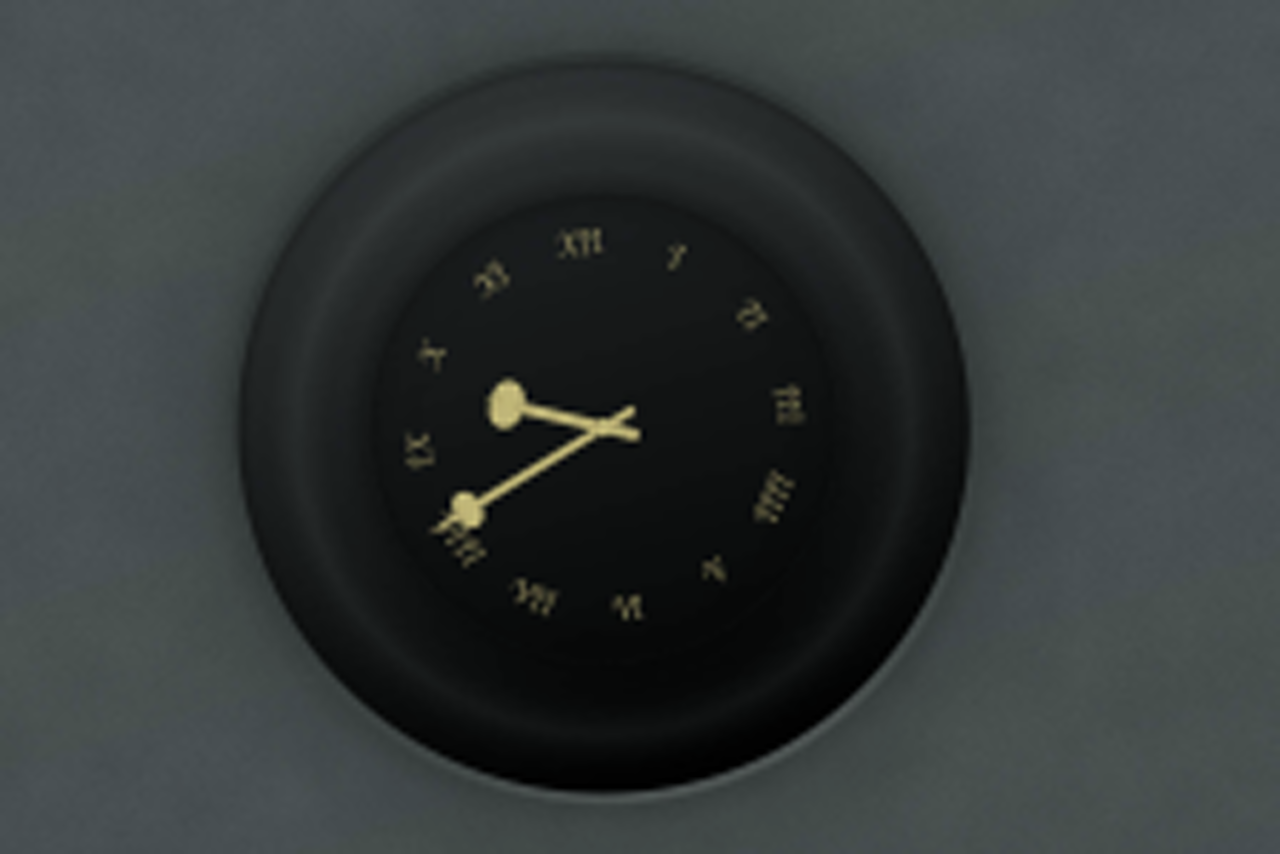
9:41
